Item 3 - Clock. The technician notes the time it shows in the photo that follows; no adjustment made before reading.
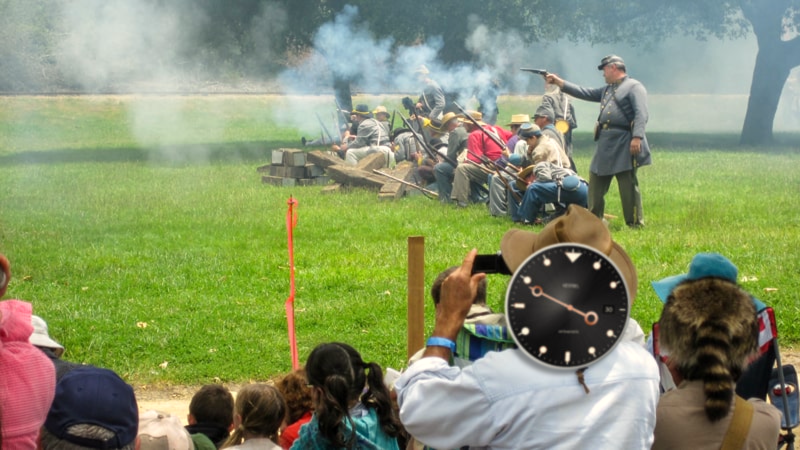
3:49
